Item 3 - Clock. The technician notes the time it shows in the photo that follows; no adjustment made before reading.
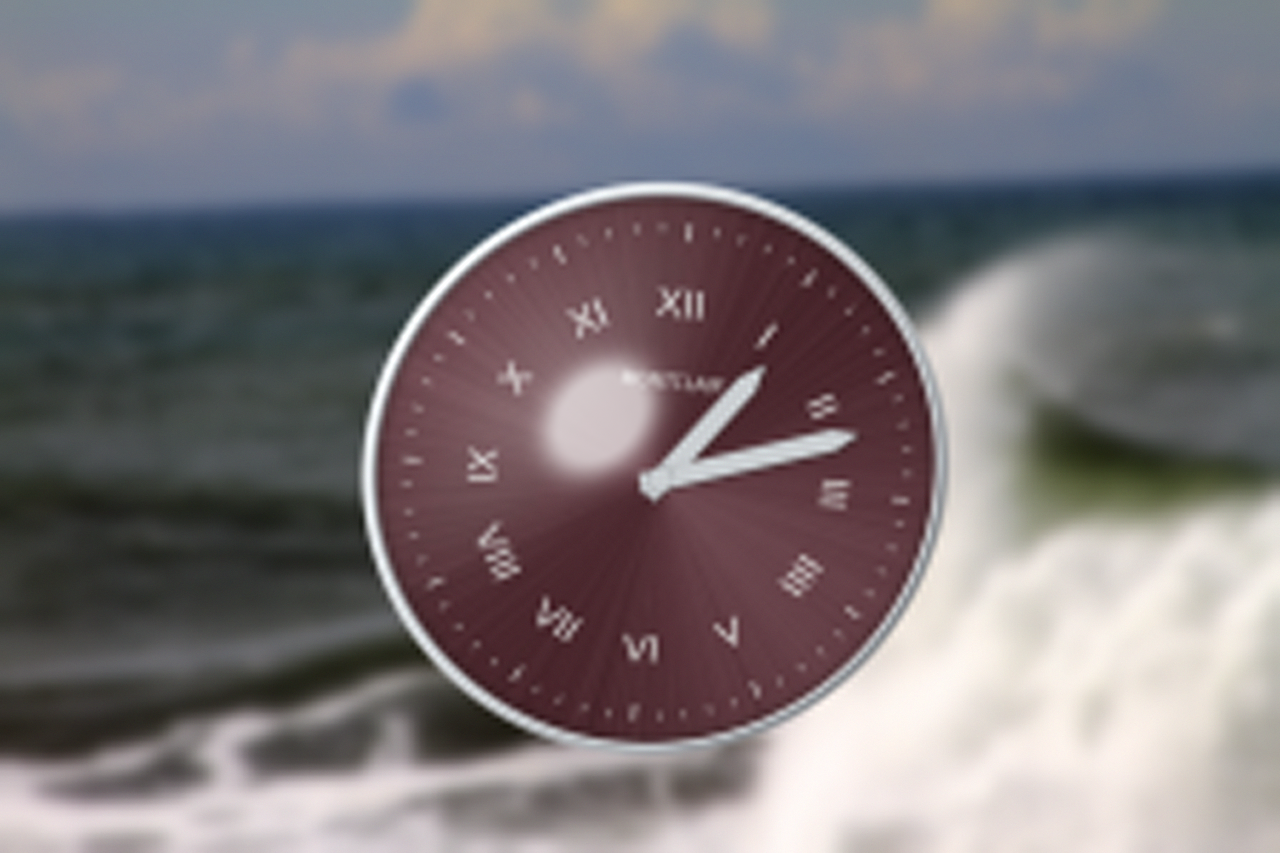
1:12
